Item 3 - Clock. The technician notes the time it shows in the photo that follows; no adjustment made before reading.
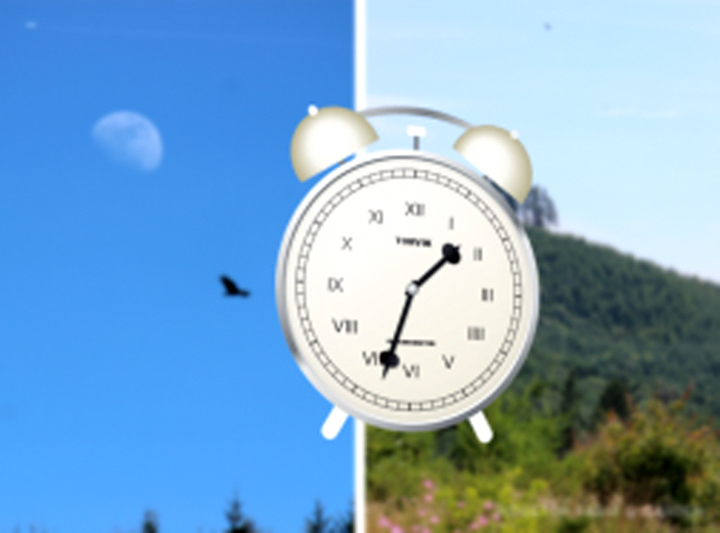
1:33
